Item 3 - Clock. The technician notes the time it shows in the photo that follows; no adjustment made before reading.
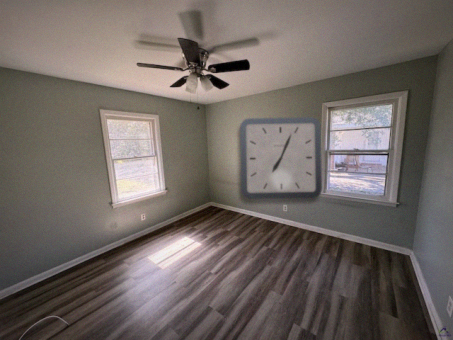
7:04
